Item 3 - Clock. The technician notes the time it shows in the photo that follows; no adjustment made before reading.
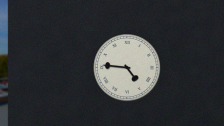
4:46
